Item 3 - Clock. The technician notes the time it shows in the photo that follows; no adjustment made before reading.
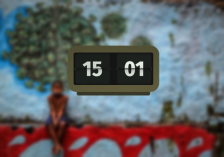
15:01
